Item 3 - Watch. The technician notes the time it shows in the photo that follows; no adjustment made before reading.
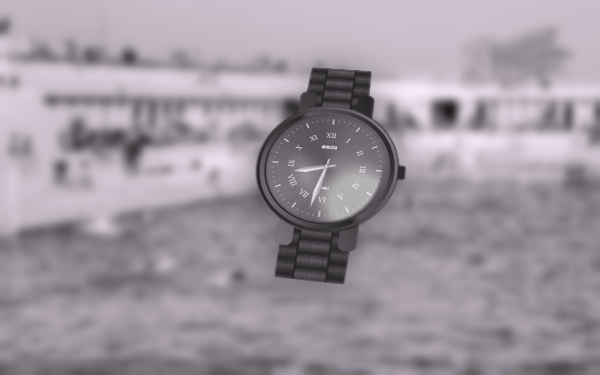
8:32
